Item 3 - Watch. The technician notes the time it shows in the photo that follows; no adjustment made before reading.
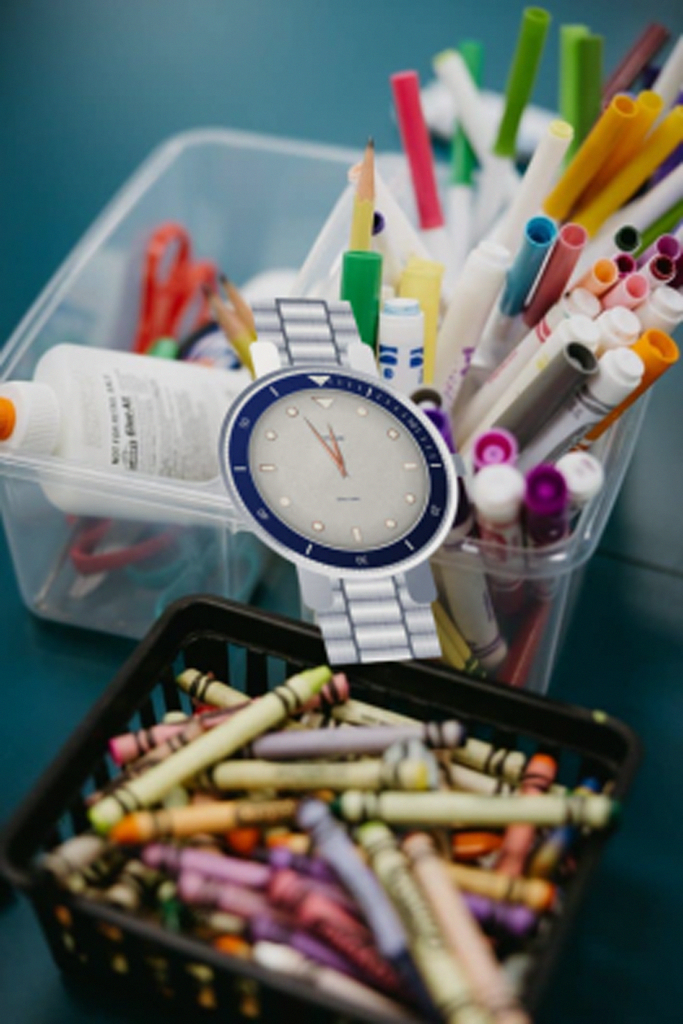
11:56
